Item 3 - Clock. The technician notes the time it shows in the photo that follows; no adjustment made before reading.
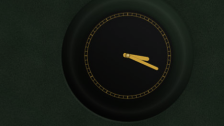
3:19
